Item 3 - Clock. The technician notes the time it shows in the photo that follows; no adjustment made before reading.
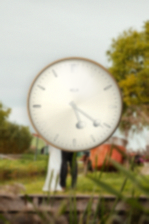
5:21
